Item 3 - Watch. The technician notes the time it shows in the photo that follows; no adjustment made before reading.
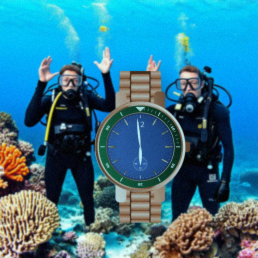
5:59
